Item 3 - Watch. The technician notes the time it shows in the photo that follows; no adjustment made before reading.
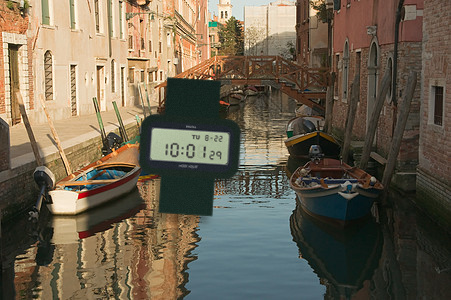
10:01:29
